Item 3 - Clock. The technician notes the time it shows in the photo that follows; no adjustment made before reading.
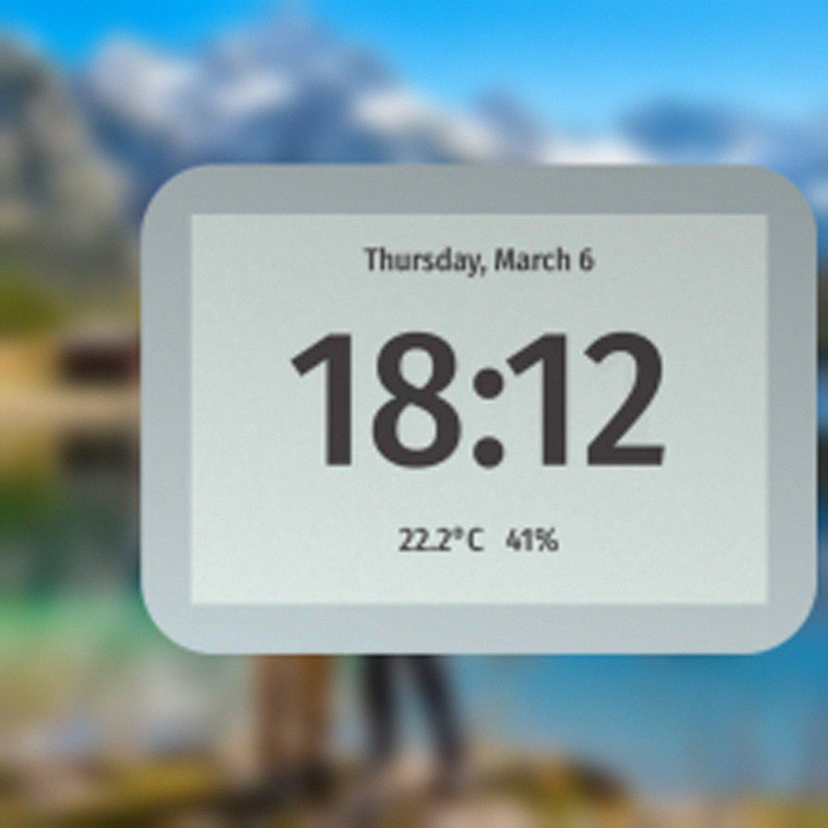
18:12
